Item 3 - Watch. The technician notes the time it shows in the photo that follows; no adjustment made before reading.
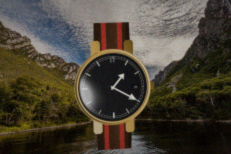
1:20
